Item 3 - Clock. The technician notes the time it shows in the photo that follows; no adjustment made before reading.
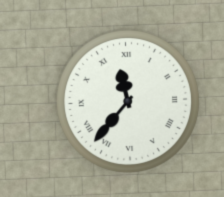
11:37
